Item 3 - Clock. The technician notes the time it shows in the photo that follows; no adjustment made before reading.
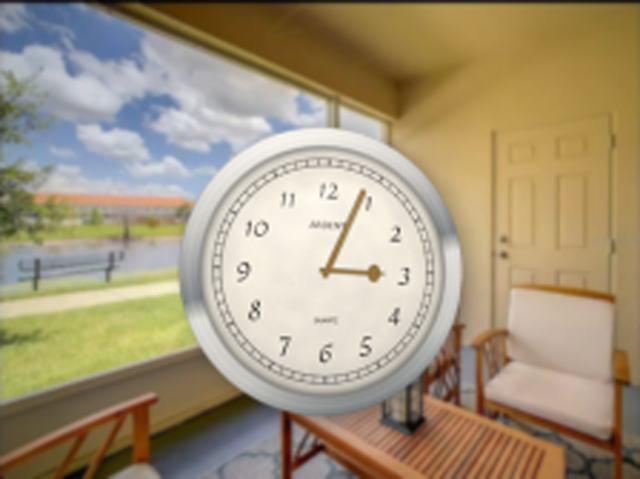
3:04
